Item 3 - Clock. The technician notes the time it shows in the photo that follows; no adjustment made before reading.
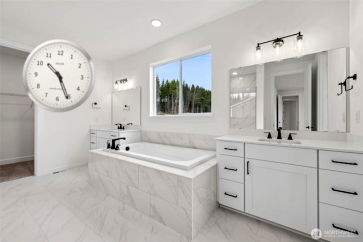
10:26
